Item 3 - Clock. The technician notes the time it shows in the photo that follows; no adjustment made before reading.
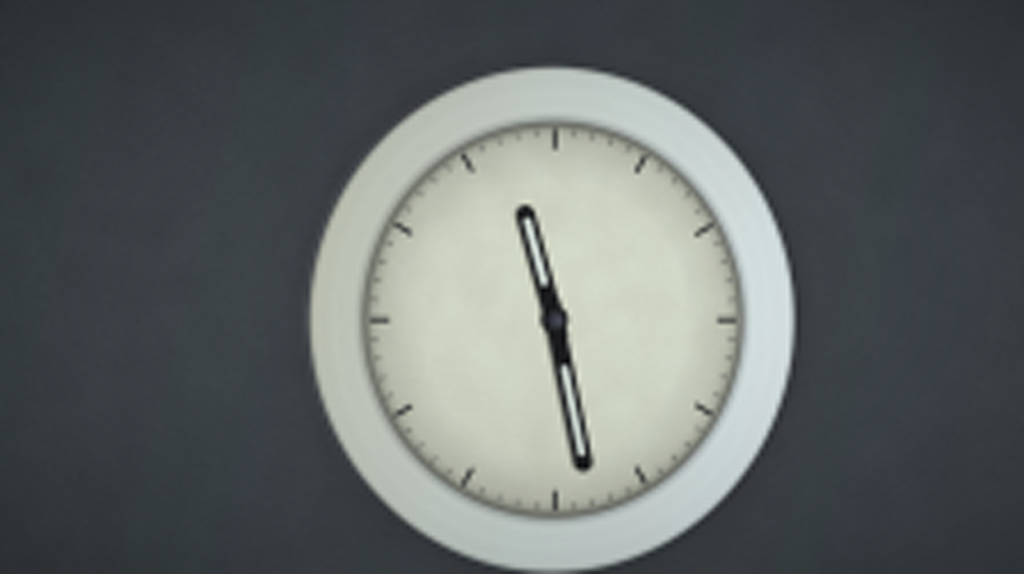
11:28
